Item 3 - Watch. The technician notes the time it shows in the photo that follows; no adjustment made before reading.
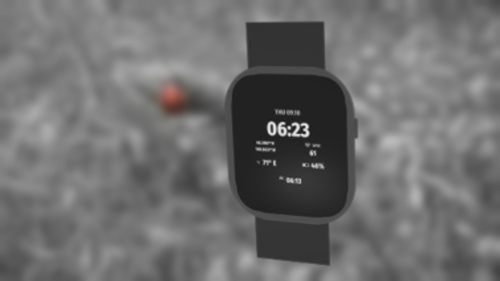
6:23
